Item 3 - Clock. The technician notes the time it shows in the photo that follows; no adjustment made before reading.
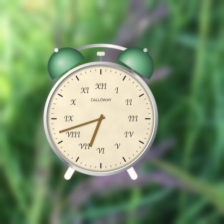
6:42
